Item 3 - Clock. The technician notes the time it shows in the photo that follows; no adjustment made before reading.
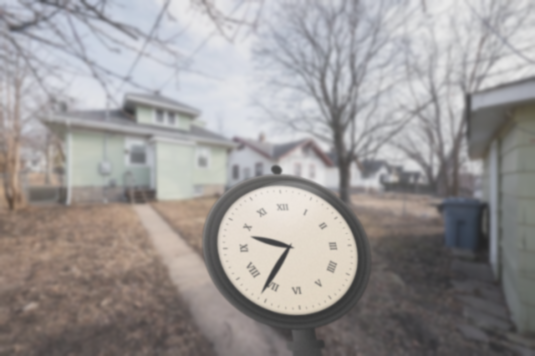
9:36
